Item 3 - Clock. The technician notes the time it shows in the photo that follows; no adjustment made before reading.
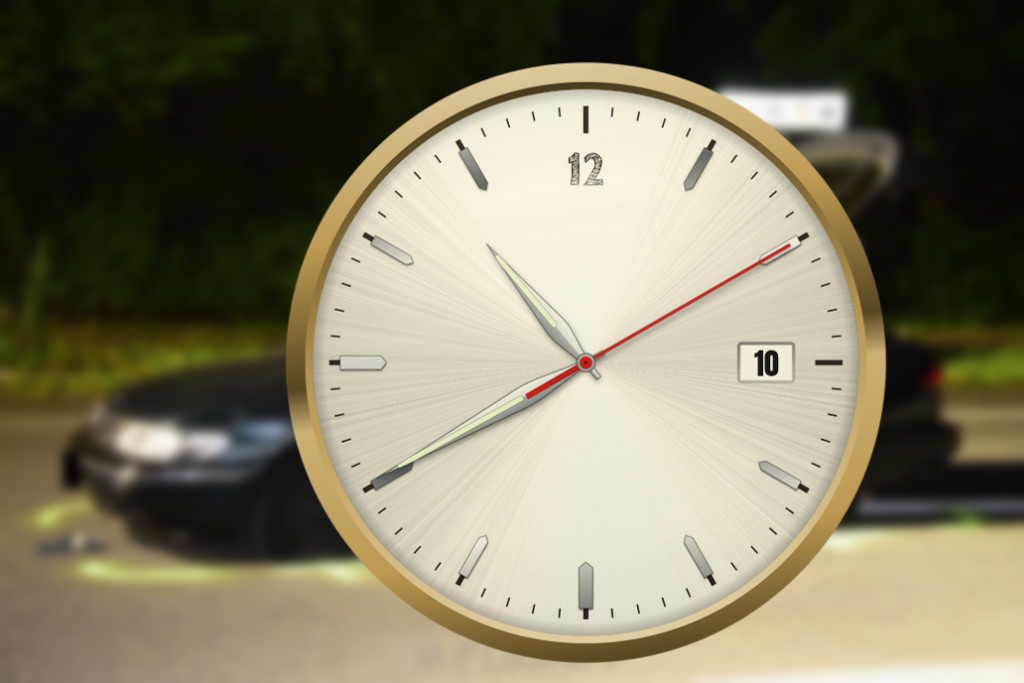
10:40:10
